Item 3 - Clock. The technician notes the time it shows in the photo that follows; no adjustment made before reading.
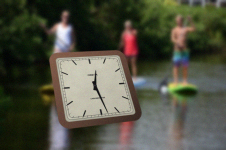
12:28
